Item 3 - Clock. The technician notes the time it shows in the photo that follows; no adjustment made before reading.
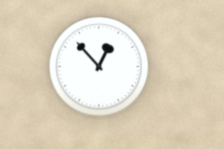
12:53
